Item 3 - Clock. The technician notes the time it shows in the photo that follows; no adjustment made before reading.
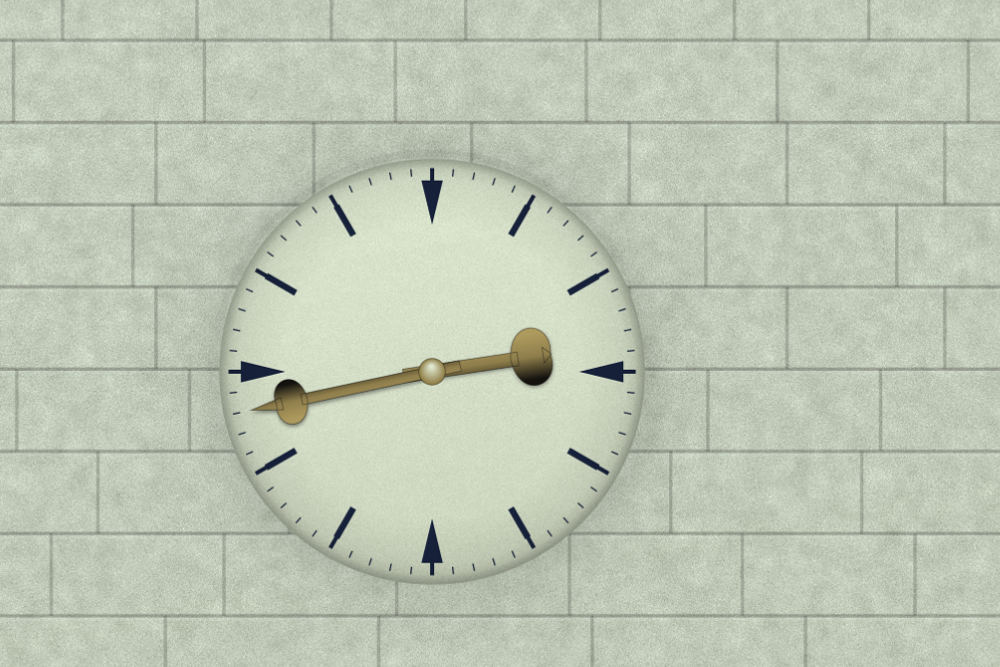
2:43
